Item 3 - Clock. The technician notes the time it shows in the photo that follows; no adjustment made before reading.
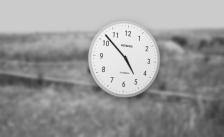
4:52
